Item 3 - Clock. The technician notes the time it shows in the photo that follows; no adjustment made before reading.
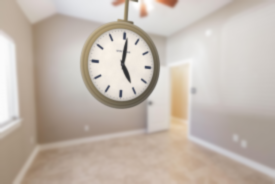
5:01
